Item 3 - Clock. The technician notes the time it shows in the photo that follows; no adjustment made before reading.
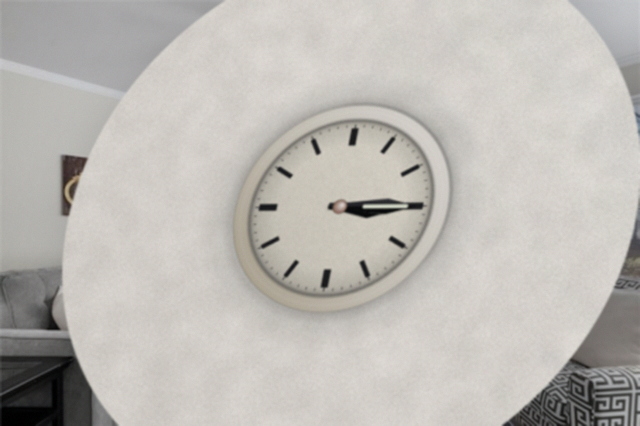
3:15
